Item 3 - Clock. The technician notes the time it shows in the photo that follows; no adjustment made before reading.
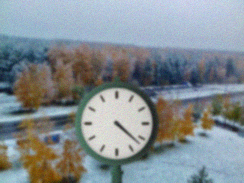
4:22
